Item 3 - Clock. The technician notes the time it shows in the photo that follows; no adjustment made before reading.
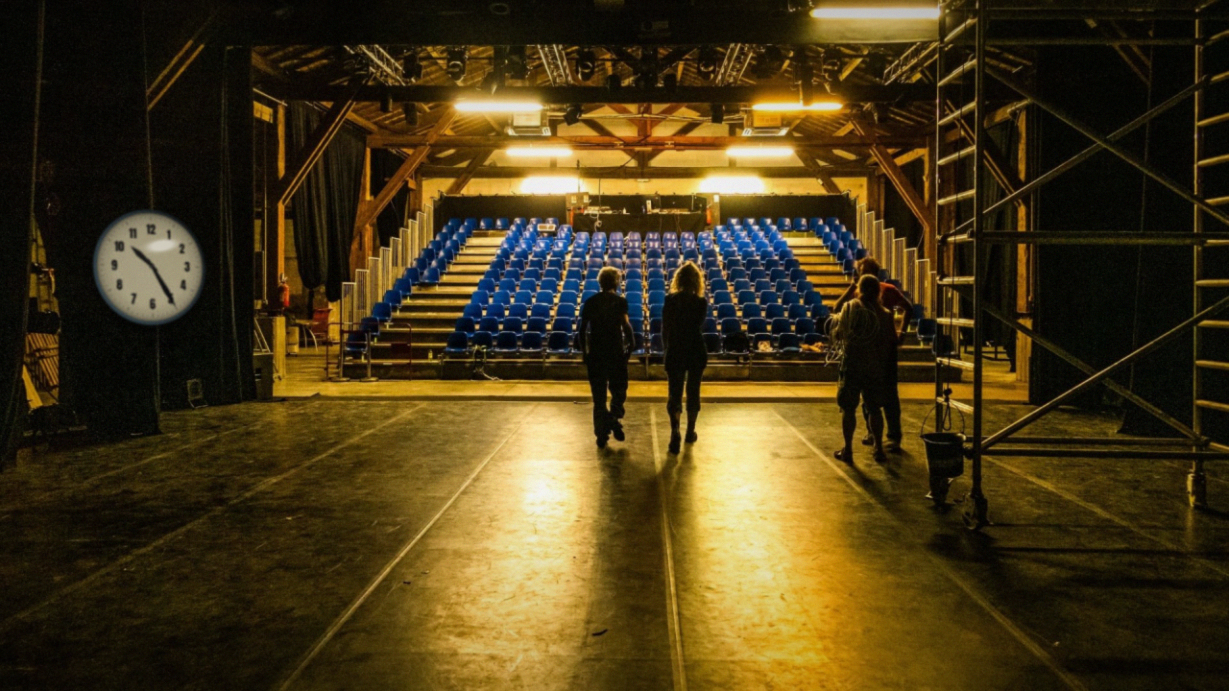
10:25
